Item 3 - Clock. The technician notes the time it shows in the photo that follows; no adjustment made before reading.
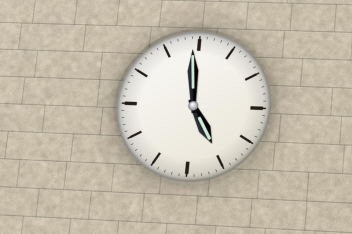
4:59
